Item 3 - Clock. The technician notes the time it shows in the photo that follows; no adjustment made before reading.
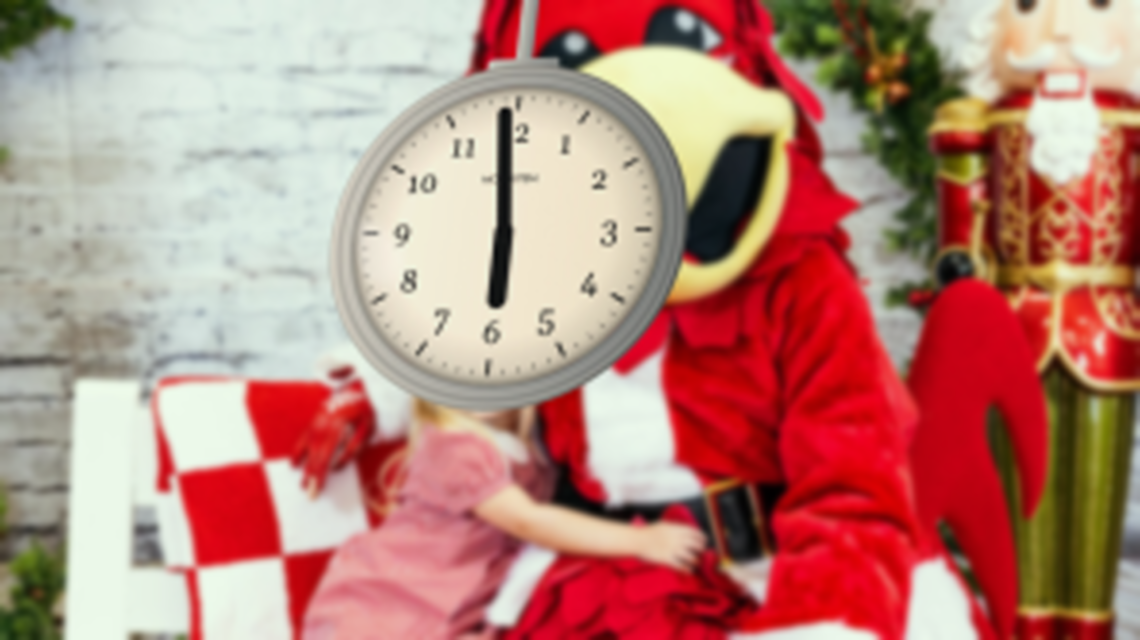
5:59
